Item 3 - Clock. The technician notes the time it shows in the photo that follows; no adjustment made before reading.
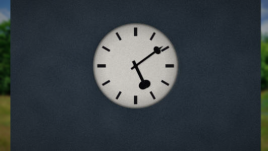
5:09
